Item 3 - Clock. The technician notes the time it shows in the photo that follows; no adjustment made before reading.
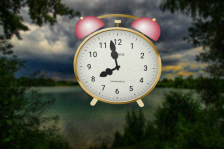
7:58
